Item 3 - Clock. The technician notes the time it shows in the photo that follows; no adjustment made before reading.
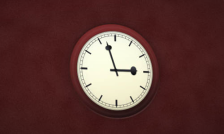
2:57
